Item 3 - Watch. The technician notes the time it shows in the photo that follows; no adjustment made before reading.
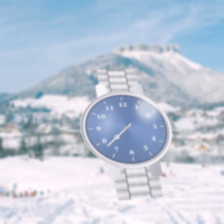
7:38
